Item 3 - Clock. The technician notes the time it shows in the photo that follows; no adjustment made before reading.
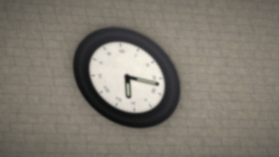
6:17
